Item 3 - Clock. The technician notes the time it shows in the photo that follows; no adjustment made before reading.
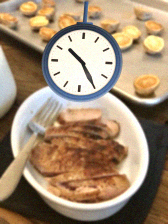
10:25
